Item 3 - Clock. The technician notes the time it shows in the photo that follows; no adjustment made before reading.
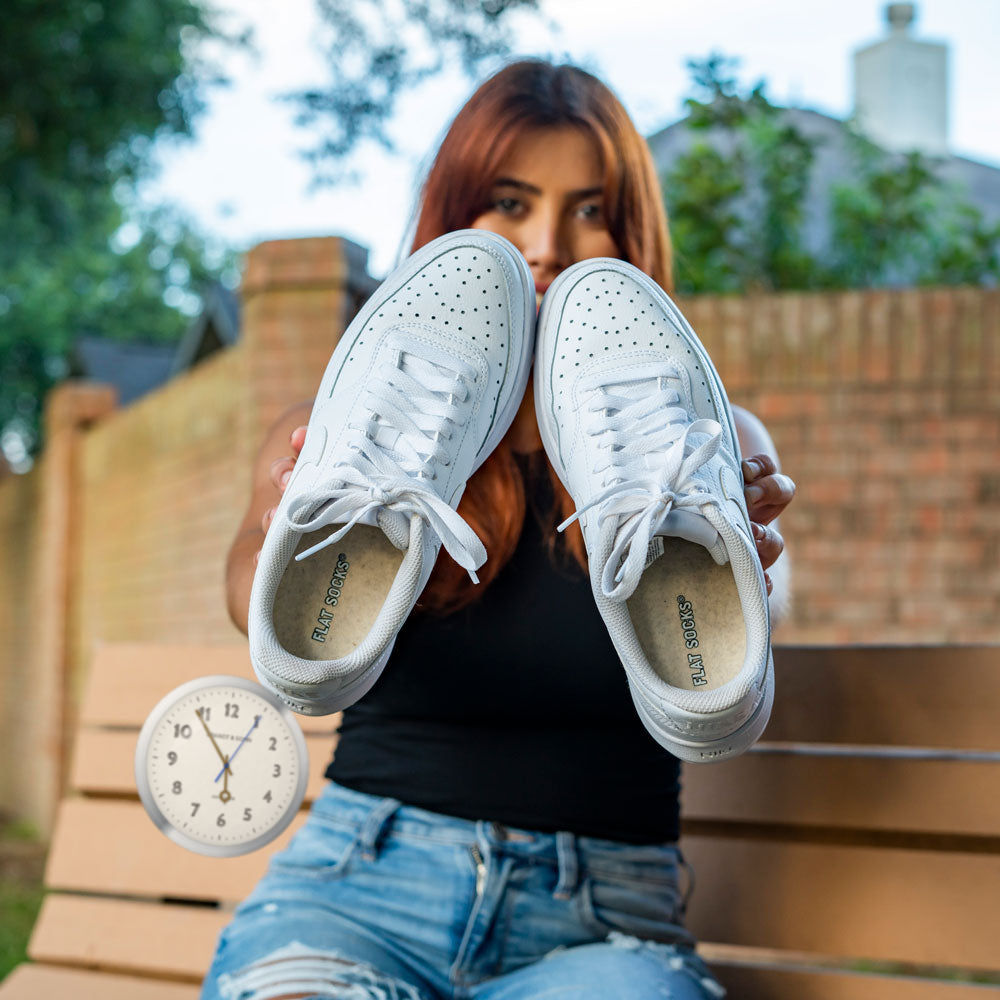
5:54:05
